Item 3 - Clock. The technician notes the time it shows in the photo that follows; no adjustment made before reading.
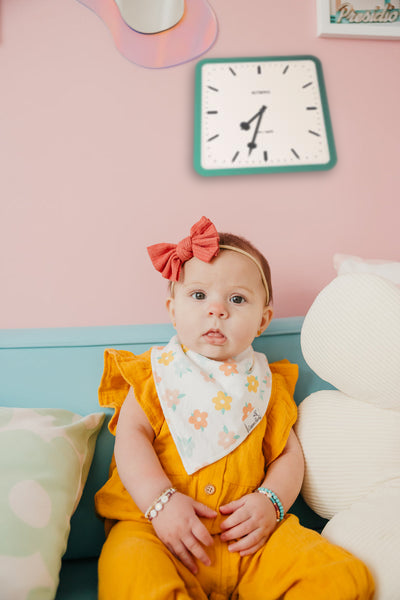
7:33
